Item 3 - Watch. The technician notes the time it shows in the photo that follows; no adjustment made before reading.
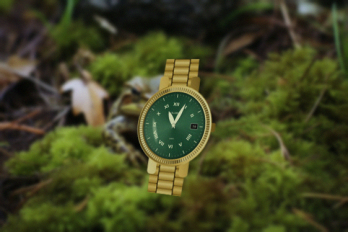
11:04
